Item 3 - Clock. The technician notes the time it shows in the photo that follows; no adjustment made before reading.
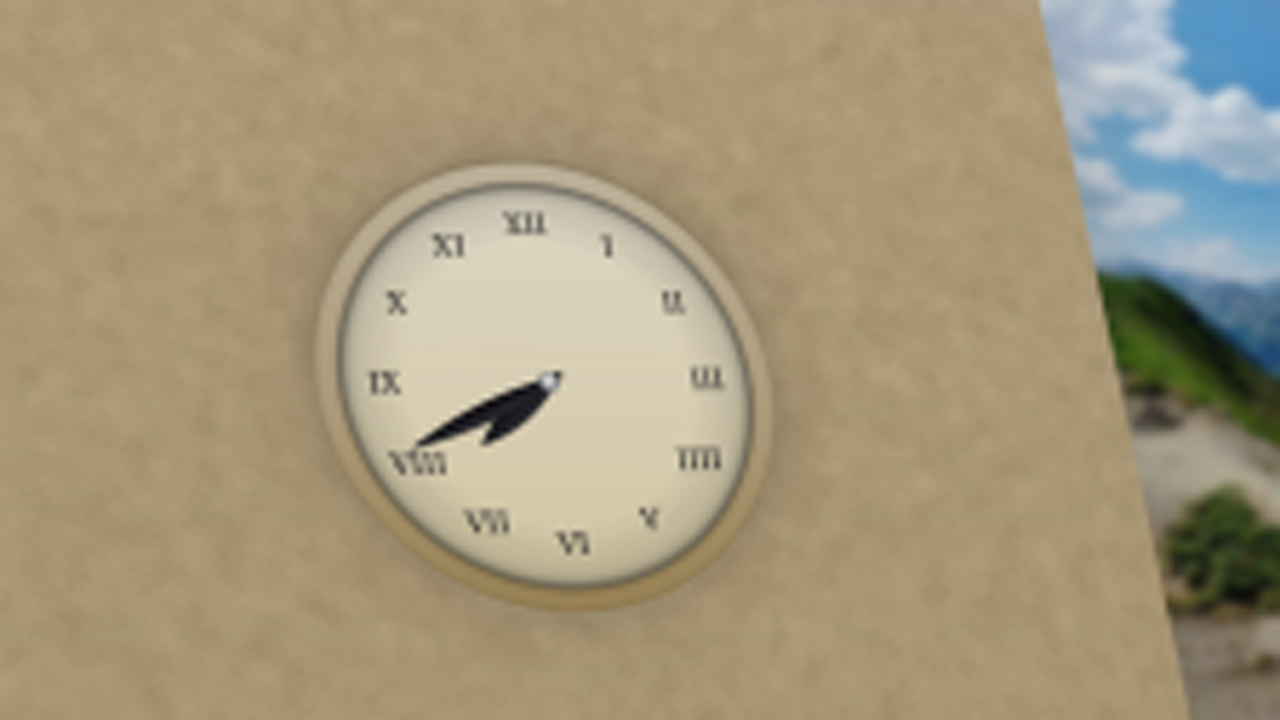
7:41
